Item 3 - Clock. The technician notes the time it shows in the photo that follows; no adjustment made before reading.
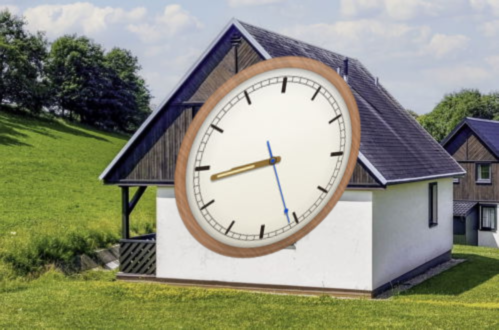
8:43:26
